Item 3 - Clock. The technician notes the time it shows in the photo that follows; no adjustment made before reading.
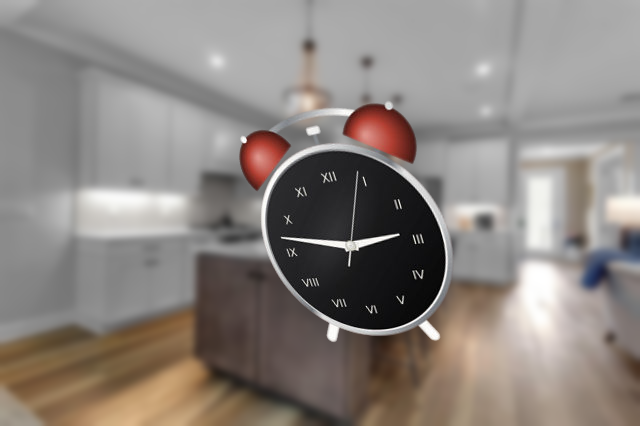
2:47:04
